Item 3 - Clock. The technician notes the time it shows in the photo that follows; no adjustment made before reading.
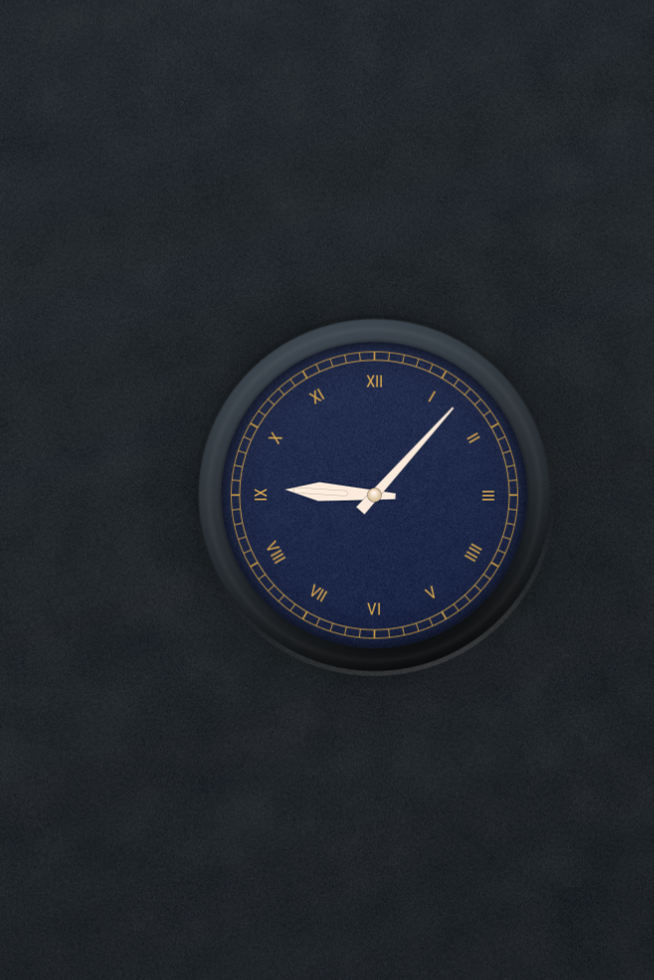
9:07
